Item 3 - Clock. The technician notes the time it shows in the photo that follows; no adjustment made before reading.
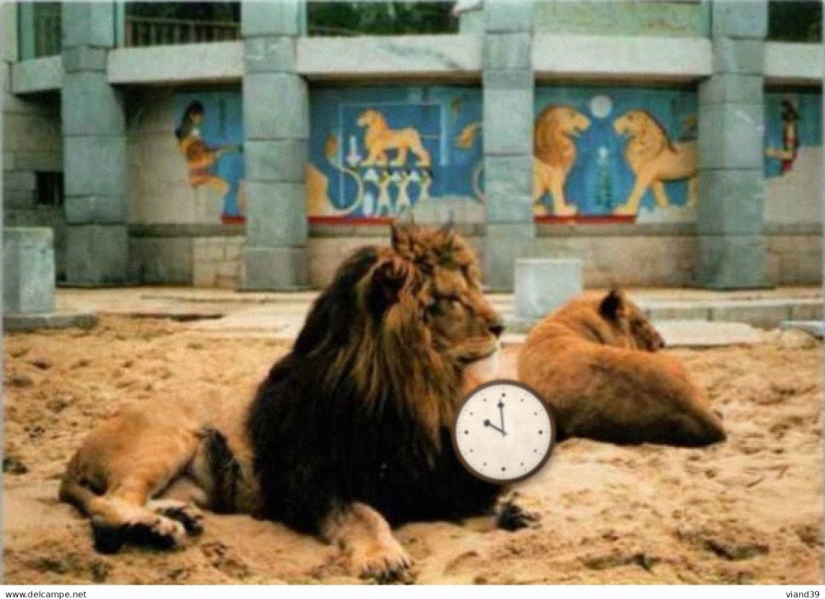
9:59
